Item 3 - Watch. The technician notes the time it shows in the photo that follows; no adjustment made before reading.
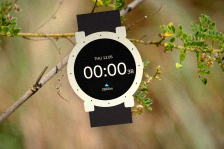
0:00
